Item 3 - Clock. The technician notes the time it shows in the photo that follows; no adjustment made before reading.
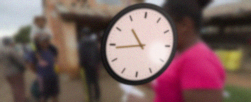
10:44
